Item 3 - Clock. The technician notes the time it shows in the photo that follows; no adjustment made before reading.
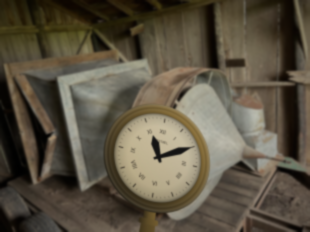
11:10
